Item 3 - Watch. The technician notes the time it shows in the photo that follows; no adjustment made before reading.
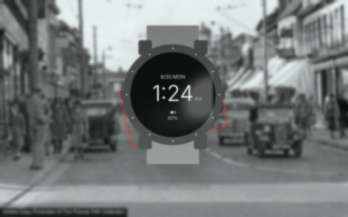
1:24
